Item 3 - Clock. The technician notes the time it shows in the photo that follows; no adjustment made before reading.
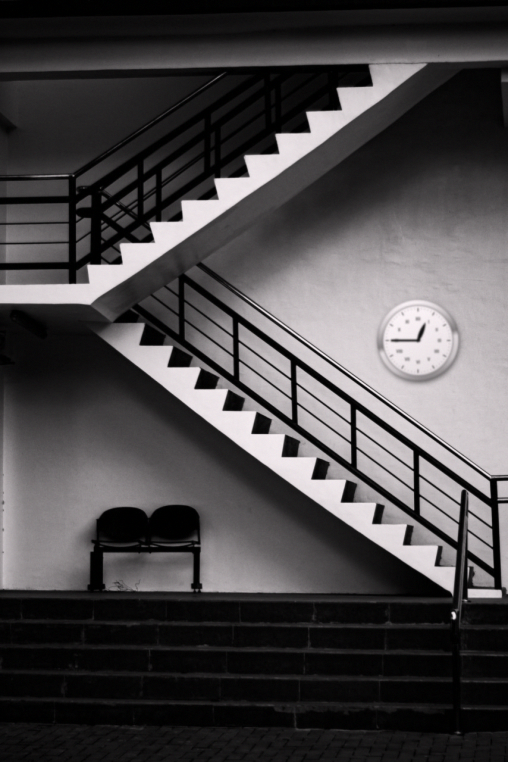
12:45
